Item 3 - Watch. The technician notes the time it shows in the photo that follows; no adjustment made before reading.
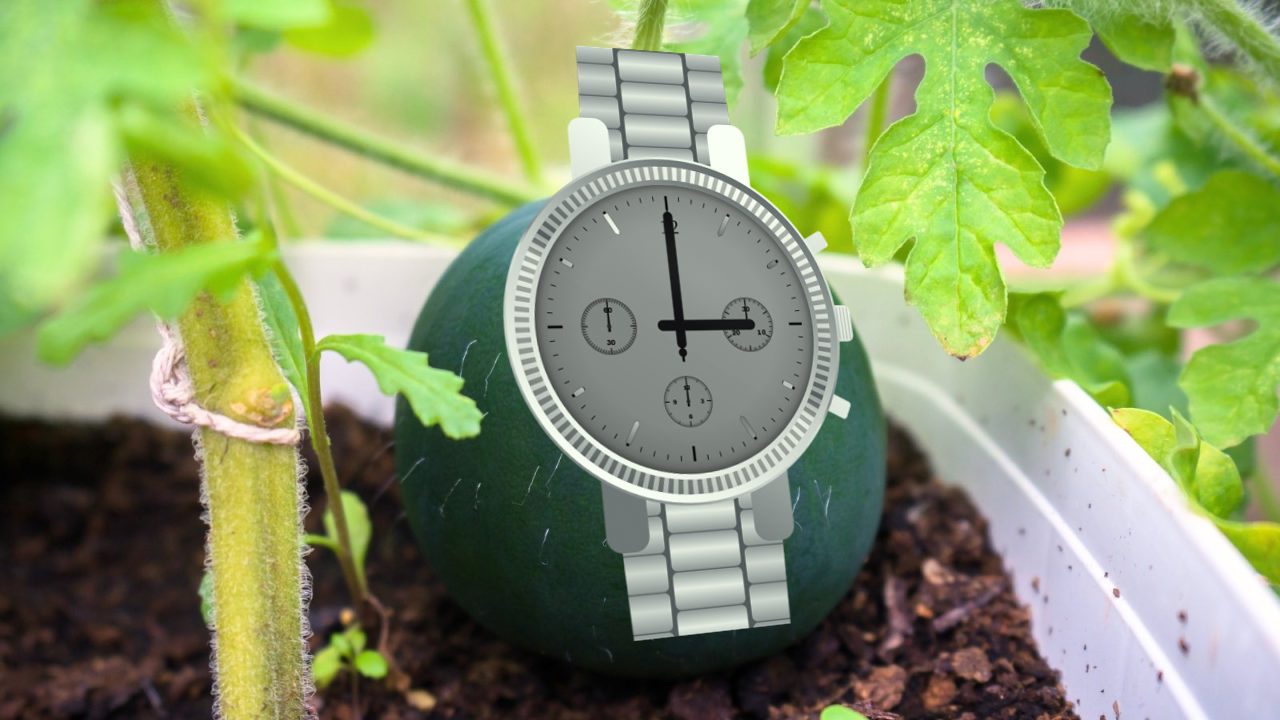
3:00
